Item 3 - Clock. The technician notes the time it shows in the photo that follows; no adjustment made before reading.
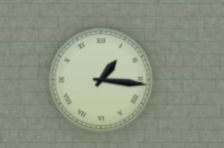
1:16
